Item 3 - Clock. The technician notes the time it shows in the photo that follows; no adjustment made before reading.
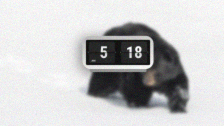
5:18
